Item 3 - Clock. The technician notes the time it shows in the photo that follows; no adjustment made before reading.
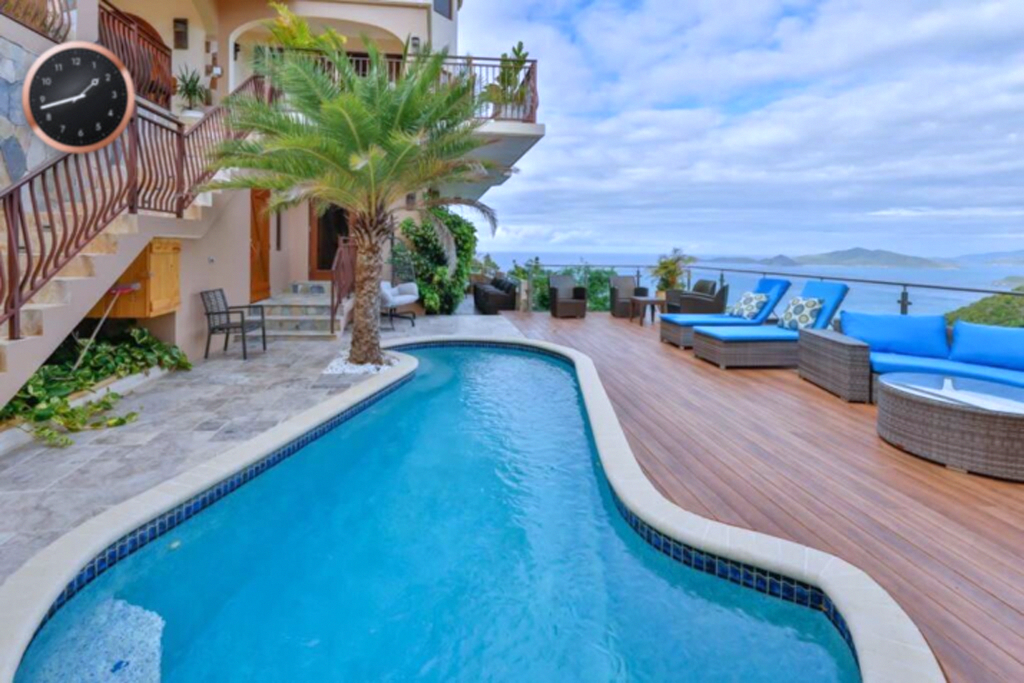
1:43
